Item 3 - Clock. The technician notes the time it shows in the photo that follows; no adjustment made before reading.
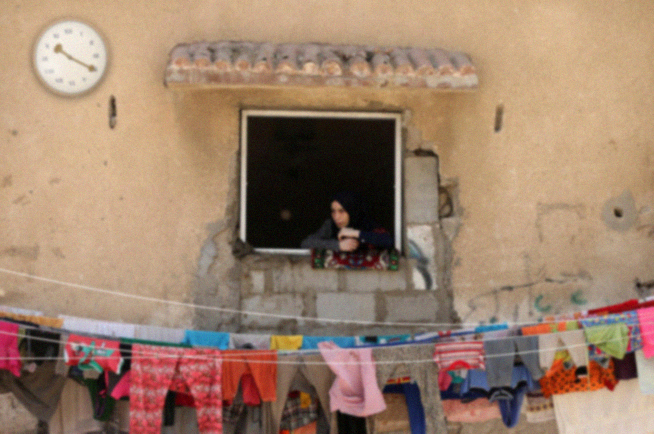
10:20
